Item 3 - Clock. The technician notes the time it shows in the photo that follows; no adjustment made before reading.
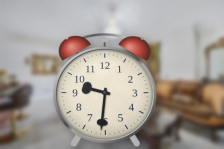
9:31
